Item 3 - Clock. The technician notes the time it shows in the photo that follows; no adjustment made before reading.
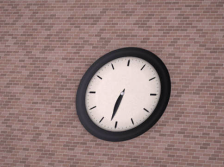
6:32
